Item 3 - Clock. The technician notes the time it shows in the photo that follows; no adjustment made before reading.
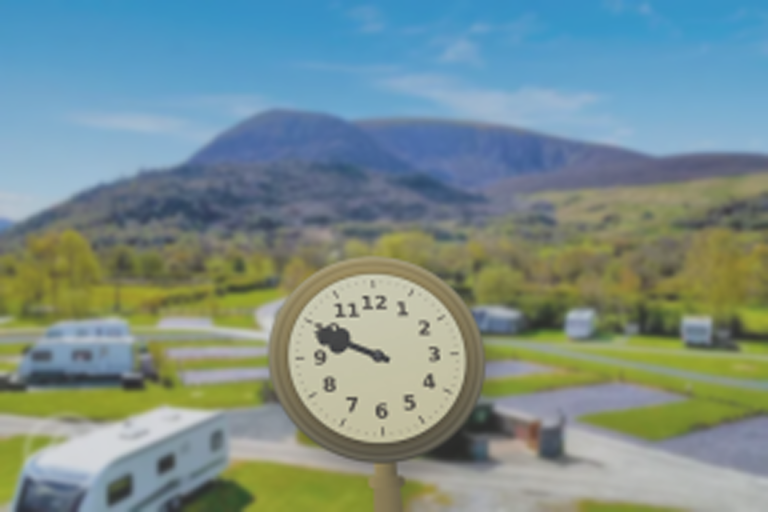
9:49
